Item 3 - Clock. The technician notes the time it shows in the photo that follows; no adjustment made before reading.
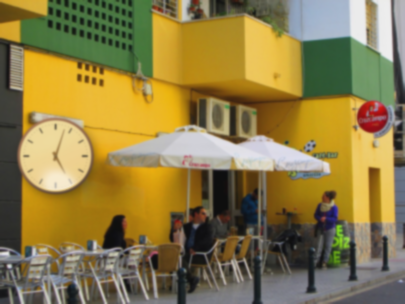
5:03
